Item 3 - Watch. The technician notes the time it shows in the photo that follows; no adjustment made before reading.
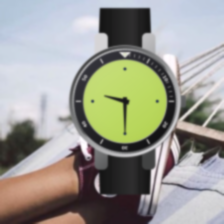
9:30
